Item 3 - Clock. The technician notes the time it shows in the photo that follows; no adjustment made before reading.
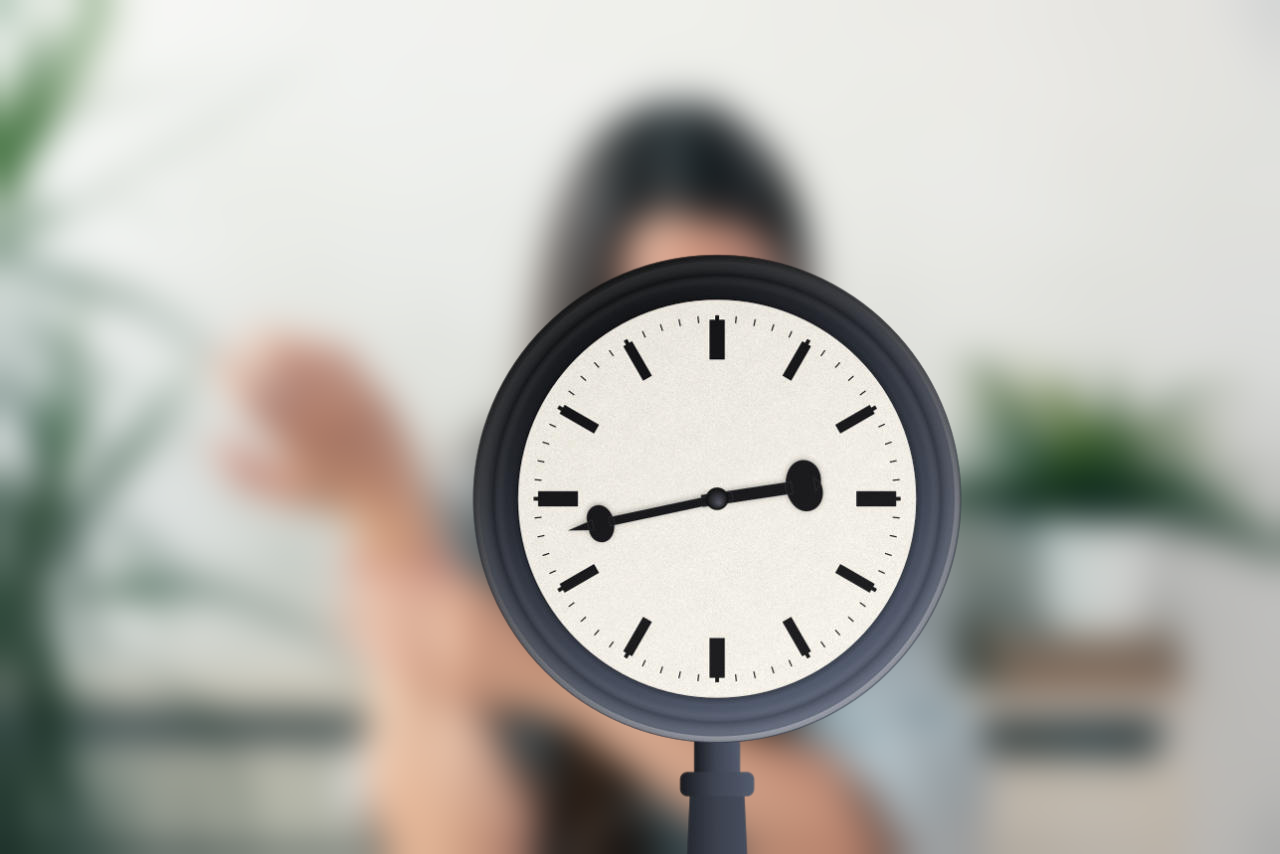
2:43
